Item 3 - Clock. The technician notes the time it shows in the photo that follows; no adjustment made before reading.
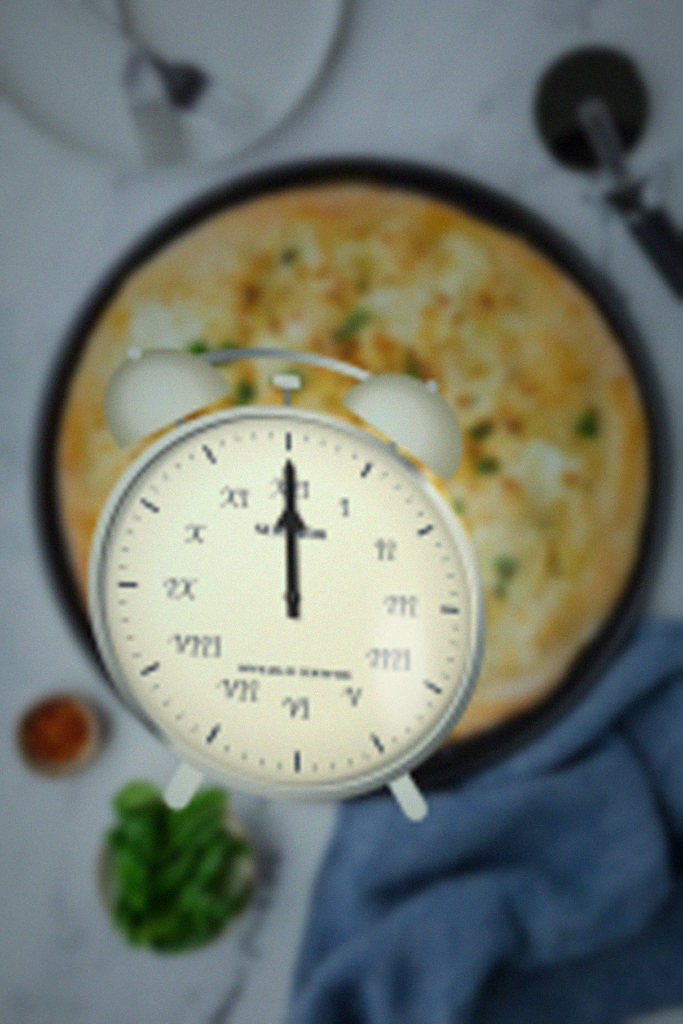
12:00
